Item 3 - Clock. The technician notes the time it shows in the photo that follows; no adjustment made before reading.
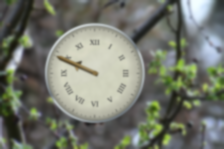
9:49
